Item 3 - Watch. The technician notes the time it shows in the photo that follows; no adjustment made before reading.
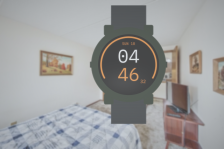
4:46
